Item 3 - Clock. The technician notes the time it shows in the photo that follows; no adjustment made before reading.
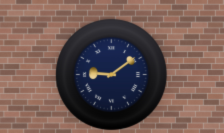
9:09
